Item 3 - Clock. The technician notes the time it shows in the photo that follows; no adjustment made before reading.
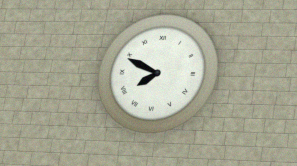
7:49
